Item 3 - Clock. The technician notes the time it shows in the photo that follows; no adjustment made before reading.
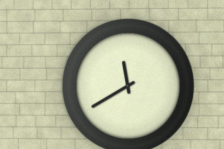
11:40
